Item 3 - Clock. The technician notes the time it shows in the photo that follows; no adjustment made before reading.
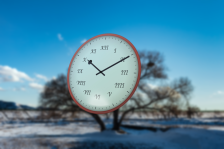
10:10
